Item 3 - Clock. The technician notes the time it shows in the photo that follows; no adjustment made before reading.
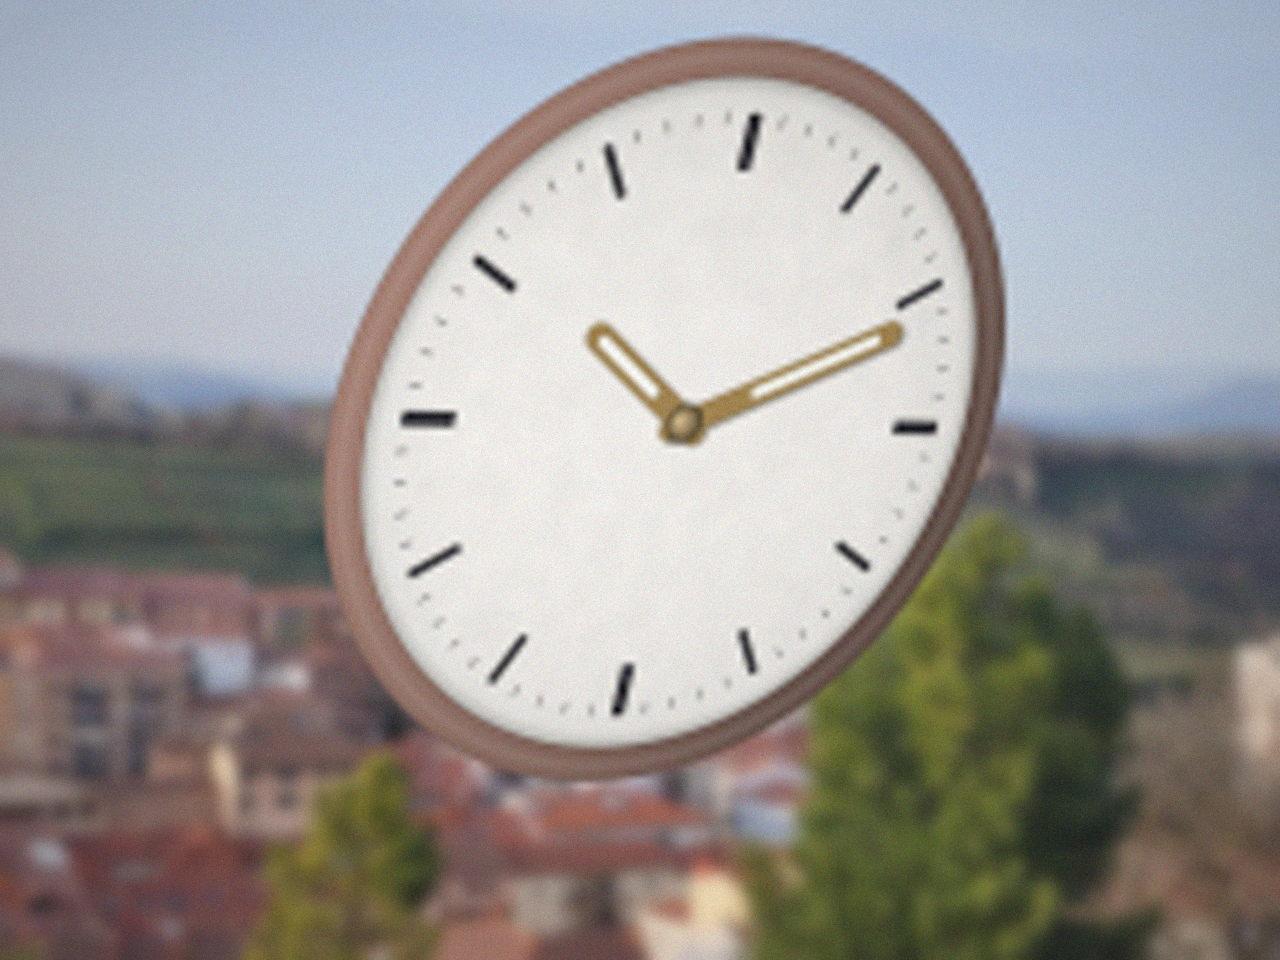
10:11
